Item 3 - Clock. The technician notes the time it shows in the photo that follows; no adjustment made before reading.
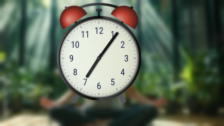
7:06
